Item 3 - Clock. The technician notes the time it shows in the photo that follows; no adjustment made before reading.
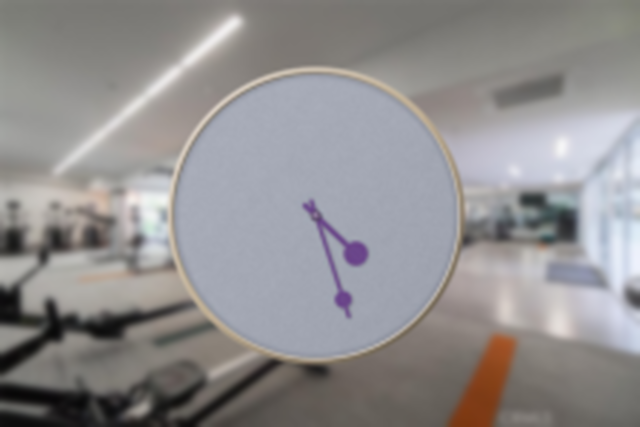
4:27
